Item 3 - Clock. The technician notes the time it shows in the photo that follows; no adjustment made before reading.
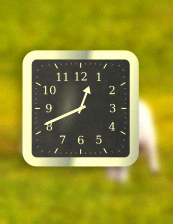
12:41
